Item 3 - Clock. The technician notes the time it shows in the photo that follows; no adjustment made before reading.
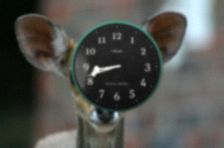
8:42
